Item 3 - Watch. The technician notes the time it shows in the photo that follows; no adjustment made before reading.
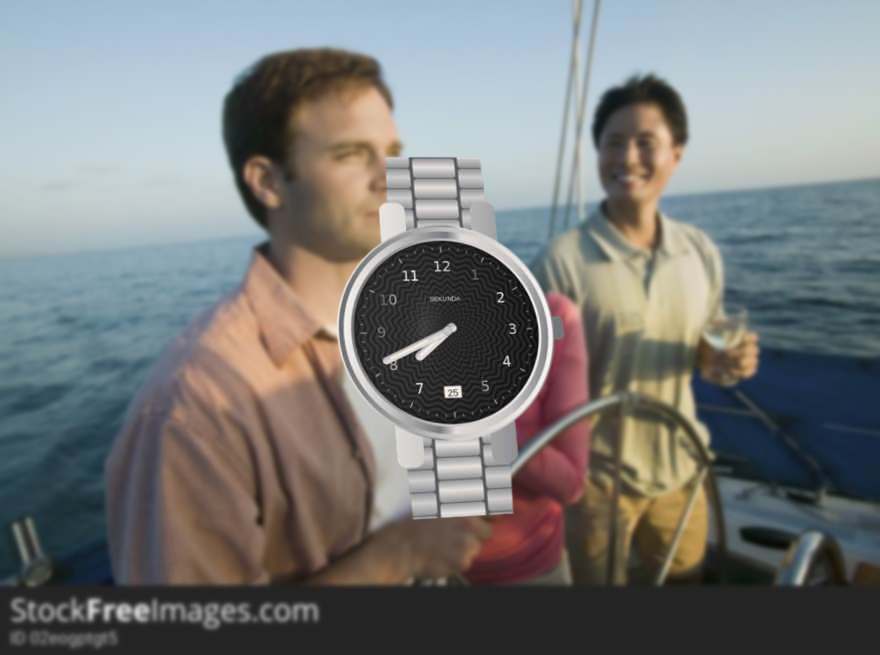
7:41
